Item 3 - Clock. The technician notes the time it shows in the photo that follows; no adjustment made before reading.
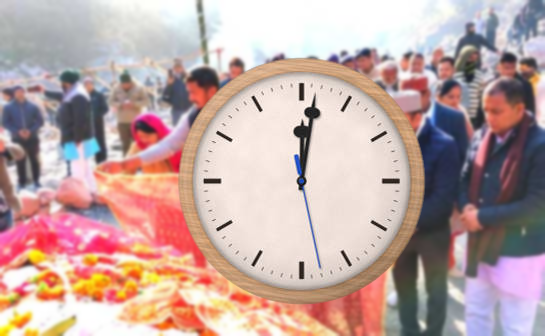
12:01:28
